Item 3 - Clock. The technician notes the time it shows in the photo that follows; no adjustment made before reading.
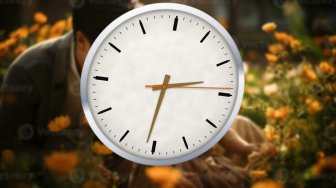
2:31:14
